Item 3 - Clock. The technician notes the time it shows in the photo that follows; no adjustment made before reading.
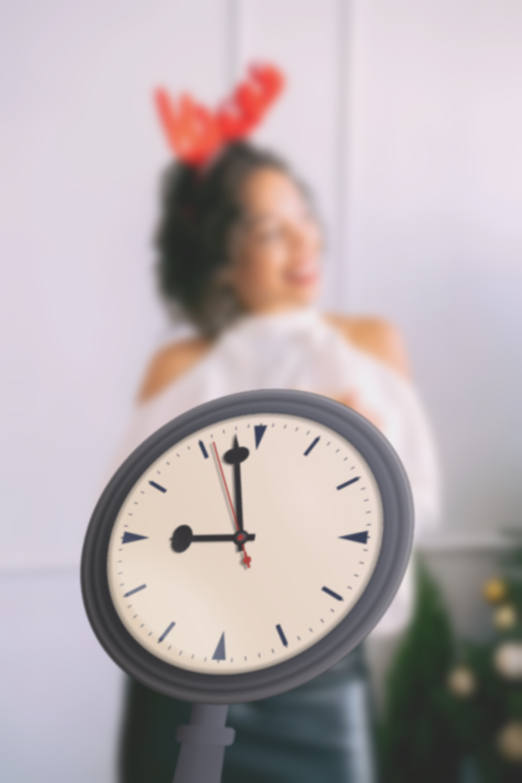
8:57:56
